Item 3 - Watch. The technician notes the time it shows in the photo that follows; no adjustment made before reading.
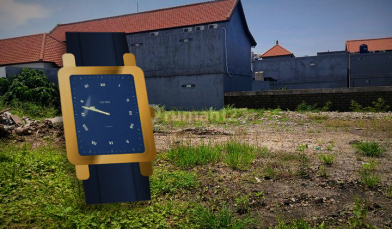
9:48
